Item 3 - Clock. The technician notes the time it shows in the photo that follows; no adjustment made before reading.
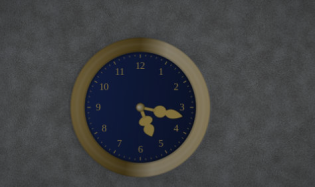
5:17
